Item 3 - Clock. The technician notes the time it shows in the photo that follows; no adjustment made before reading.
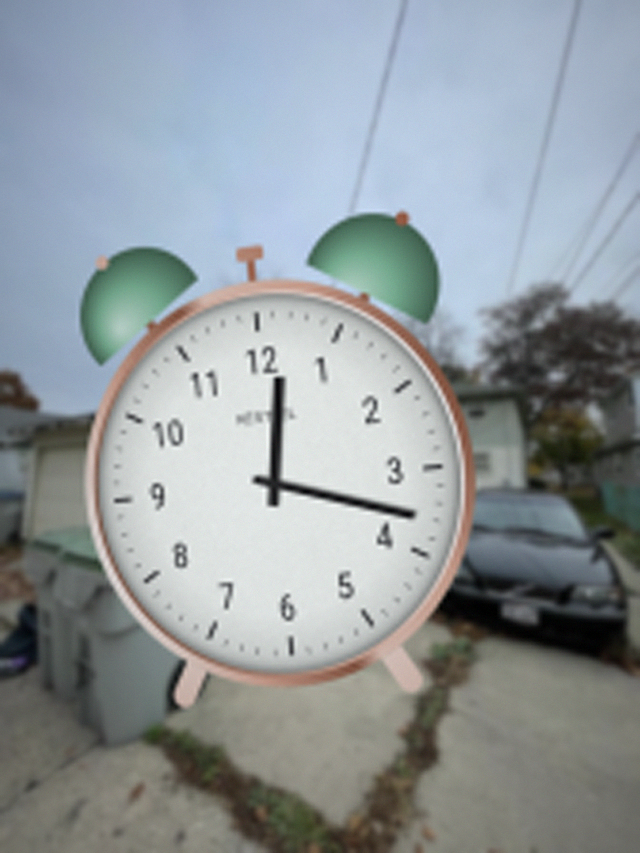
12:18
